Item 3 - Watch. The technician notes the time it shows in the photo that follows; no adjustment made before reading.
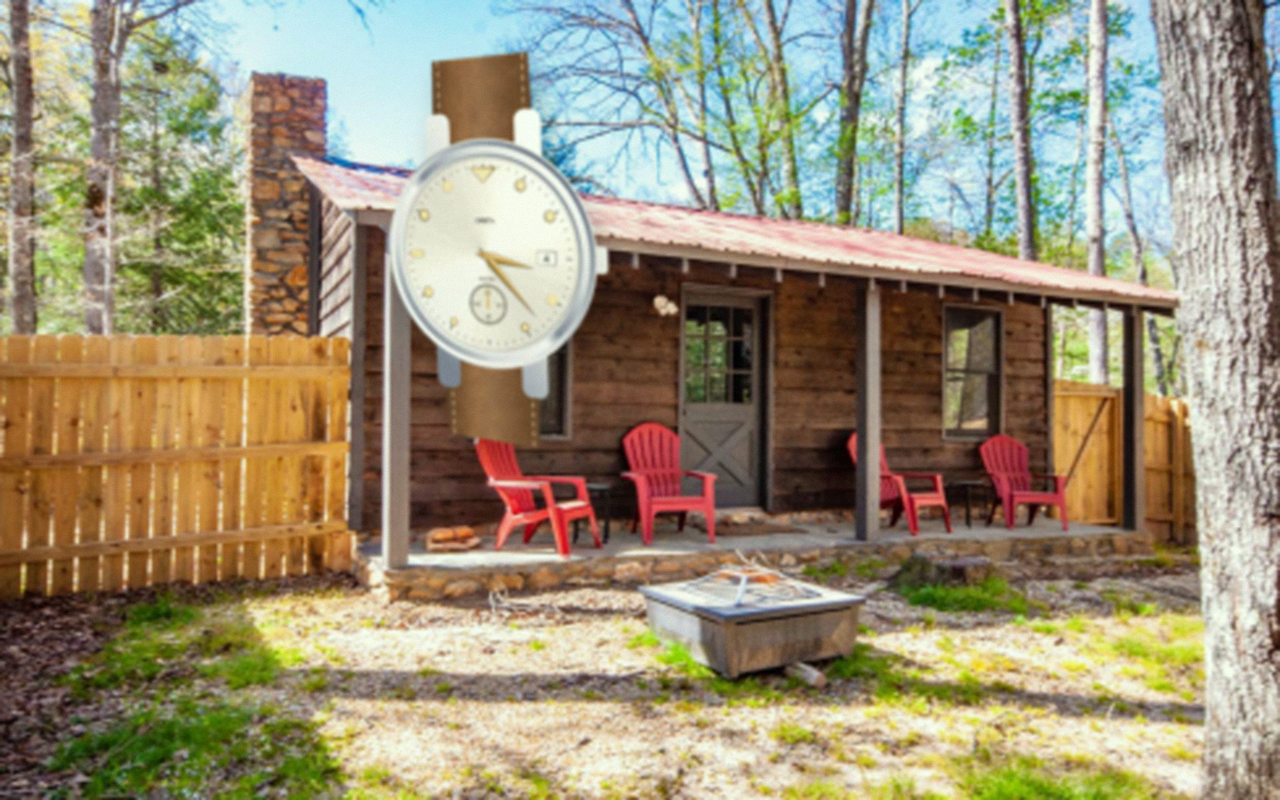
3:23
